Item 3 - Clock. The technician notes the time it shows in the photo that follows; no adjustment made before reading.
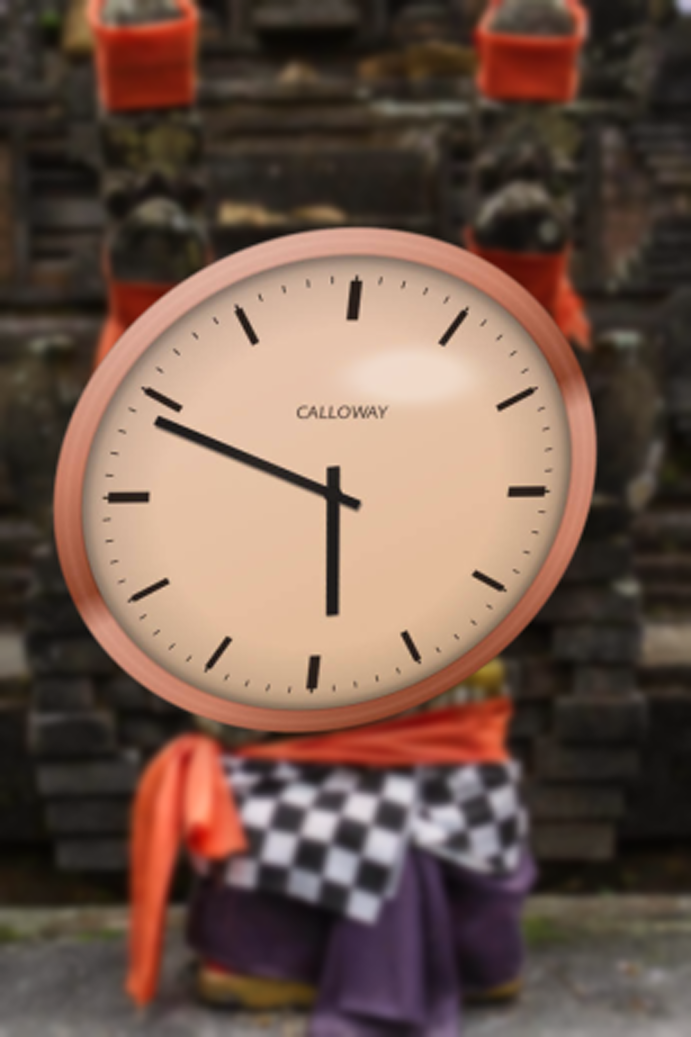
5:49
